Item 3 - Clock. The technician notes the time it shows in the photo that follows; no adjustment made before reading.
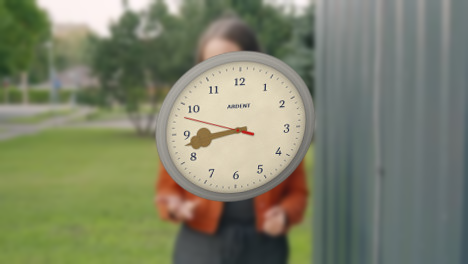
8:42:48
